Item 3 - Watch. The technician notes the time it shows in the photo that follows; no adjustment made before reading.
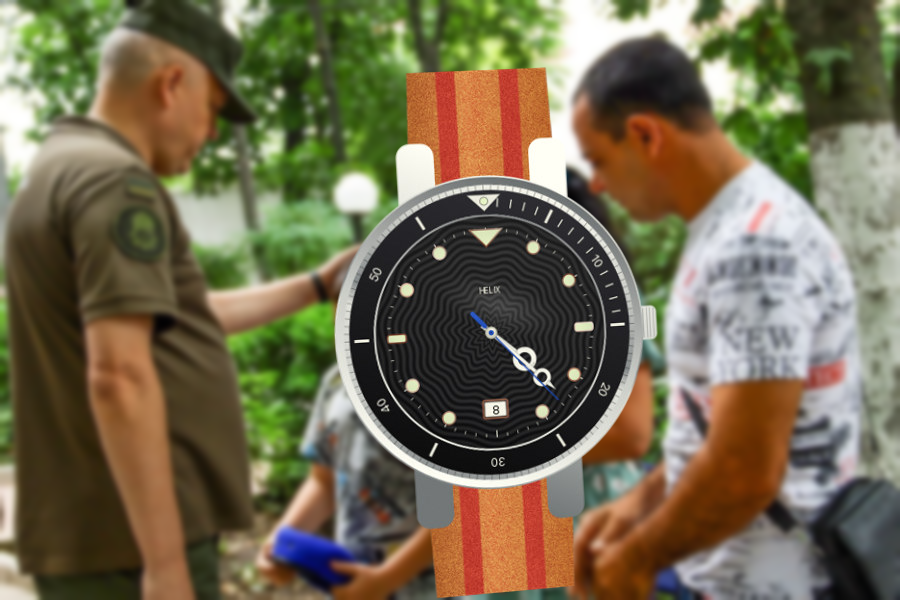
4:22:23
